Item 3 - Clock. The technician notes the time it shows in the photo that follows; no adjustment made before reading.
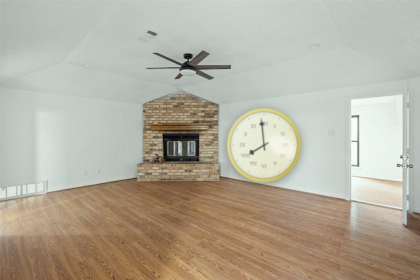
7:59
